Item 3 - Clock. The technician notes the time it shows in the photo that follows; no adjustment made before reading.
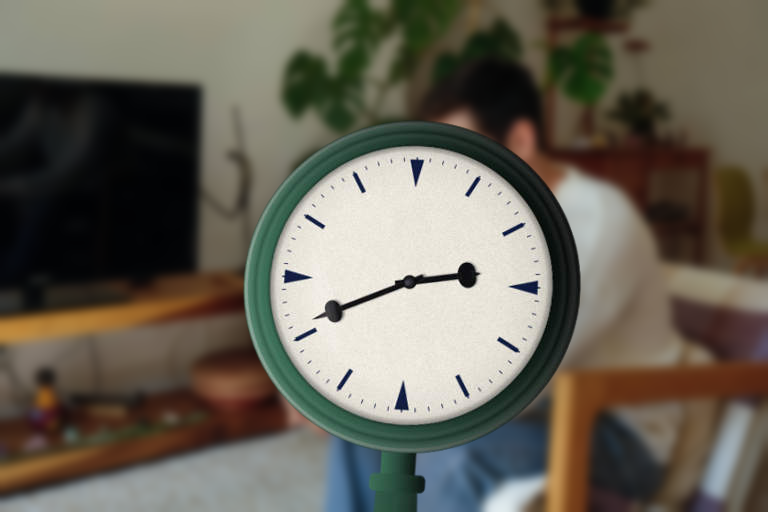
2:41
